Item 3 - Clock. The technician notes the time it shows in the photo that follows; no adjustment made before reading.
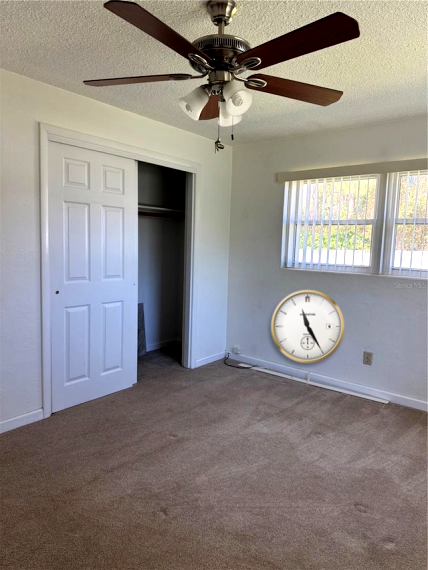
11:25
